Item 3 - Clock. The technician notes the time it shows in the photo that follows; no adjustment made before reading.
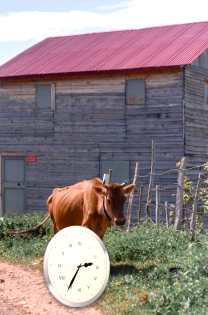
2:35
